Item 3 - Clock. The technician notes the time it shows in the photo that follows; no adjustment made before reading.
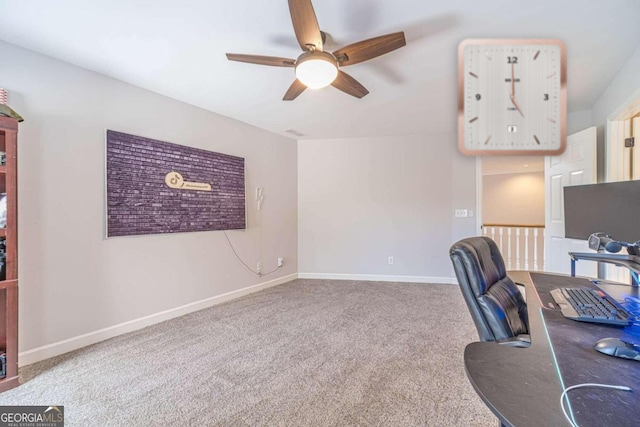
5:00
